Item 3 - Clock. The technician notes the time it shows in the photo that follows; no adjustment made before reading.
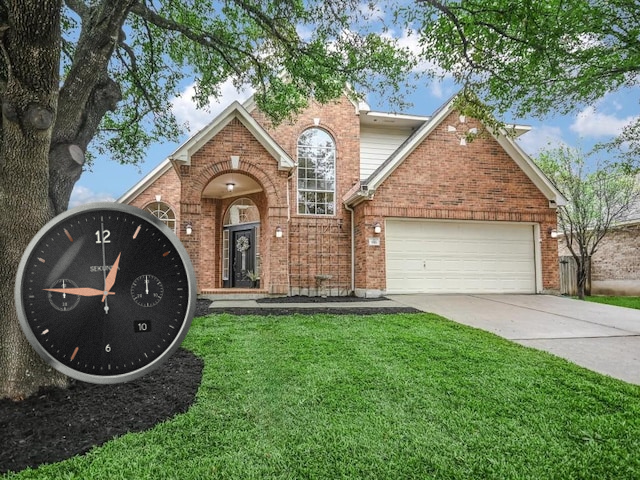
12:46
